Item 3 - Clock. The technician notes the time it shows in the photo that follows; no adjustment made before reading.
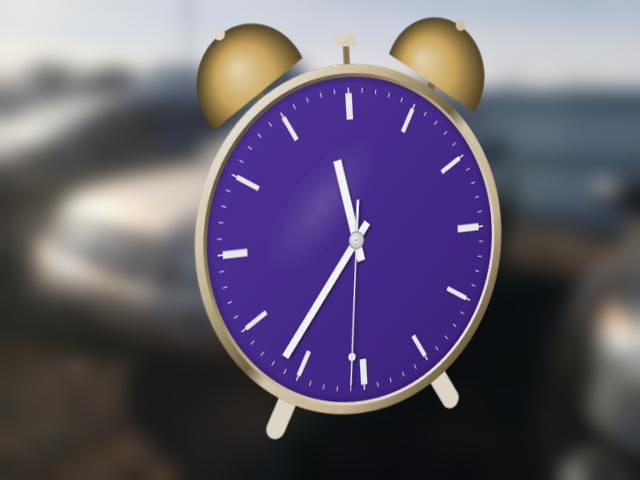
11:36:31
